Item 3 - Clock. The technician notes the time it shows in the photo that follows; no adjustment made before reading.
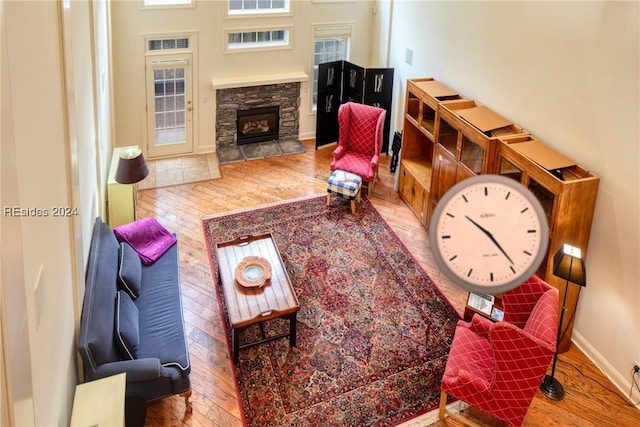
10:24
